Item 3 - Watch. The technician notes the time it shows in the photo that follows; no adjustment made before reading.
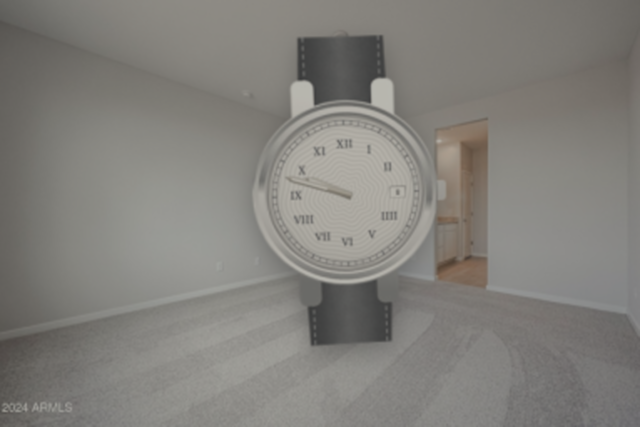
9:48
